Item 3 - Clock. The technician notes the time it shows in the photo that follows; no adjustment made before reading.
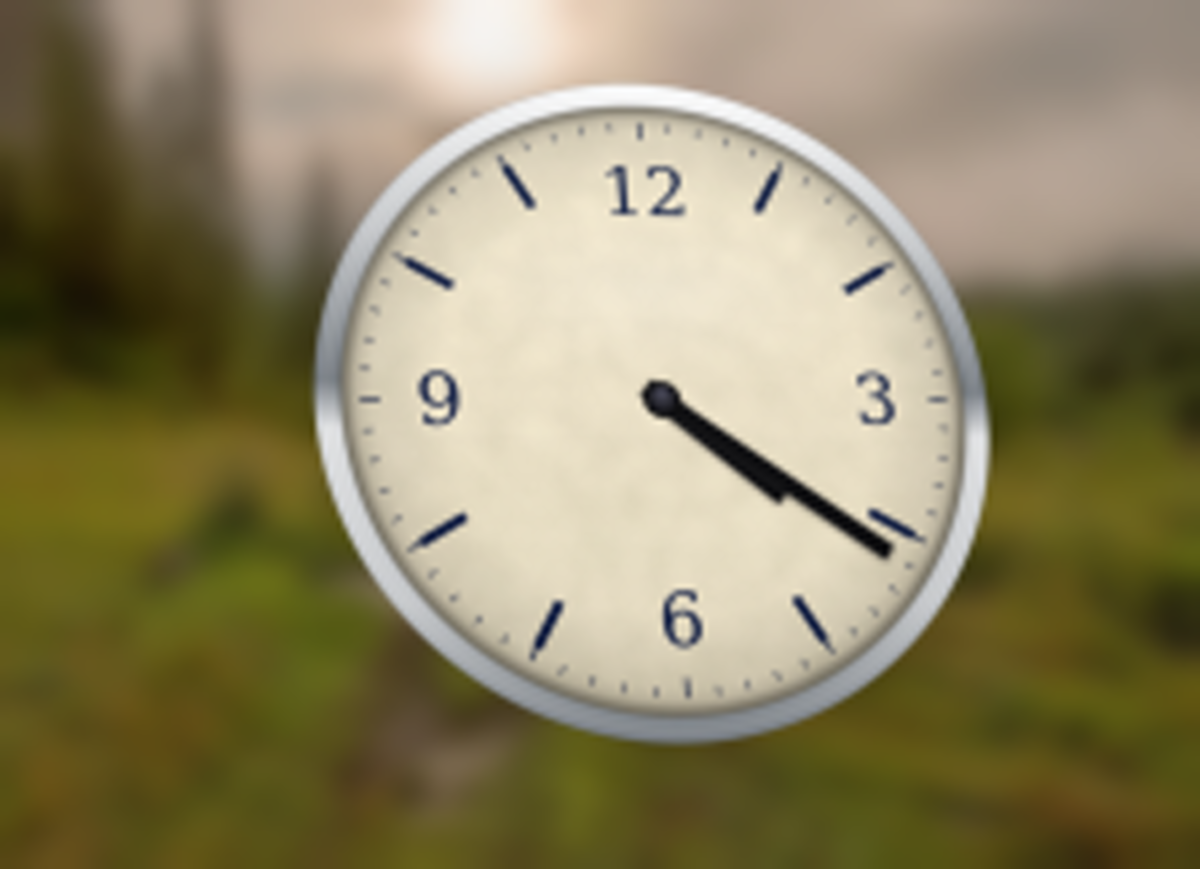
4:21
